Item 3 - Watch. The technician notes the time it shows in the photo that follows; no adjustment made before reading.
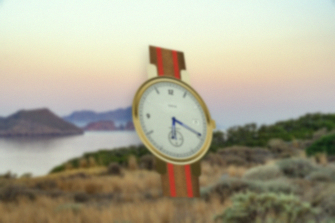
6:19
